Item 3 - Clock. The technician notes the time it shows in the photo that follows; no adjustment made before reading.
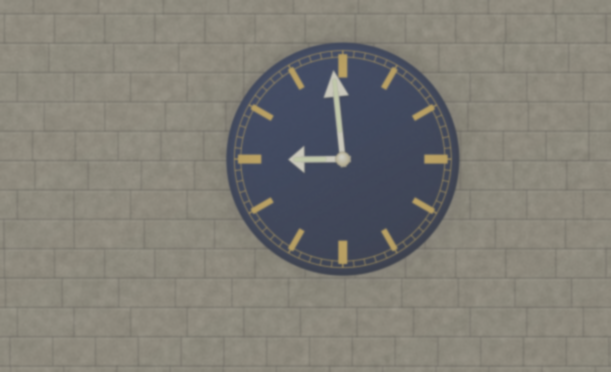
8:59
